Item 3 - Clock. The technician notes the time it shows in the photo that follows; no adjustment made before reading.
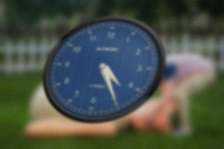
4:25
